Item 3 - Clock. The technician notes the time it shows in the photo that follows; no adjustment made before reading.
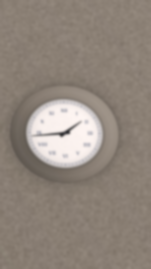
1:44
